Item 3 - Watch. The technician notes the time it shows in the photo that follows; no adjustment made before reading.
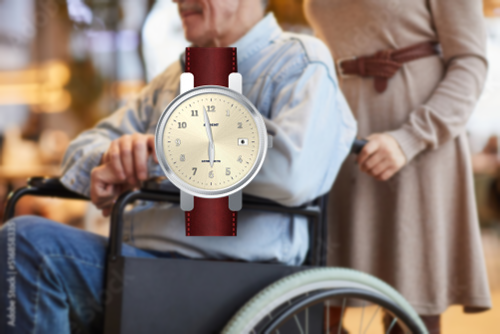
5:58
